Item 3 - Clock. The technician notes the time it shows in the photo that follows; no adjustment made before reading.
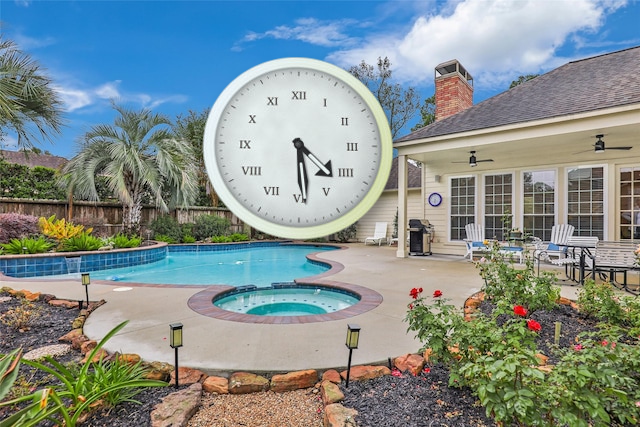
4:29
